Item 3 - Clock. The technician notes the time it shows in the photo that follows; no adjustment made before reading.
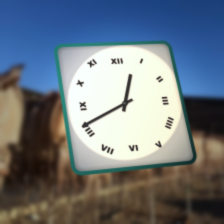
12:41
